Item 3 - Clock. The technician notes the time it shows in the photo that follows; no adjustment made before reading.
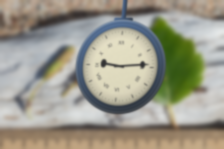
9:14
